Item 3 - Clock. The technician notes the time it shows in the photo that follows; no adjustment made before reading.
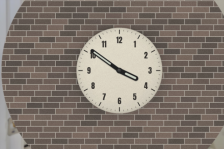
3:51
